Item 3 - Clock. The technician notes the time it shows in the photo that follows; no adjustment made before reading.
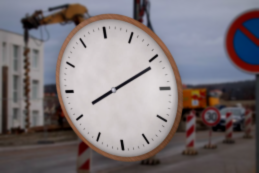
8:11
